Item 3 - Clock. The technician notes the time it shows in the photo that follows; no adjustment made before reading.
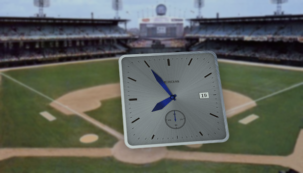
7:55
